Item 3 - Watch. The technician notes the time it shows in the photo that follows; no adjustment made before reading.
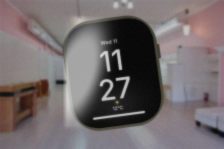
11:27
